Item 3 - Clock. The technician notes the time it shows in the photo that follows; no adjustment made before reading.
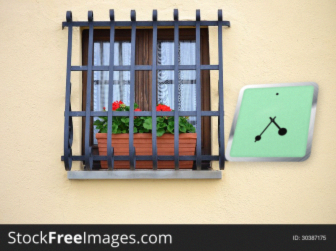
4:35
